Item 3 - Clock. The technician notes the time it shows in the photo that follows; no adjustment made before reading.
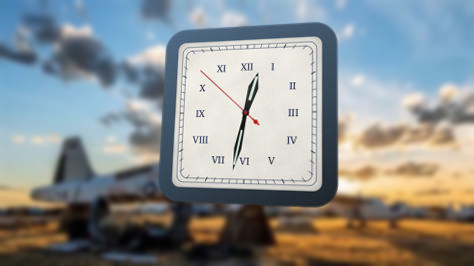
12:31:52
